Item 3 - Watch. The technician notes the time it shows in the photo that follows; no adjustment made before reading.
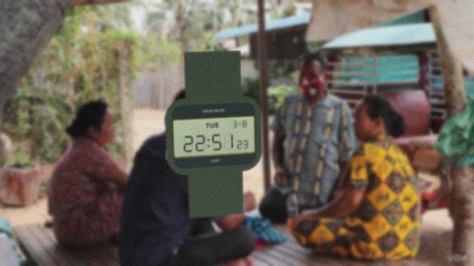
22:51
